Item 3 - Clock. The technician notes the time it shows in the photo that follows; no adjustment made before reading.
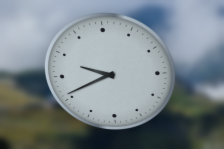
9:41
